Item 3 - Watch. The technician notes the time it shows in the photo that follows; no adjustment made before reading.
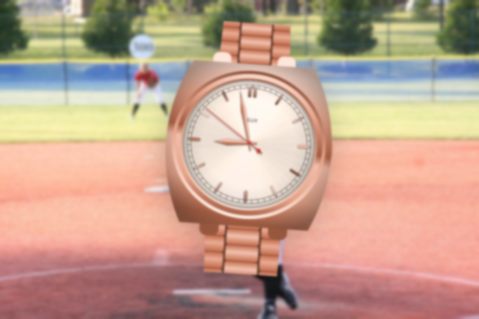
8:57:51
